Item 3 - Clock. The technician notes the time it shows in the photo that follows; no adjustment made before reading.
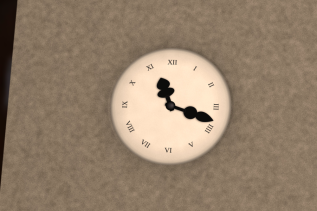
11:18
